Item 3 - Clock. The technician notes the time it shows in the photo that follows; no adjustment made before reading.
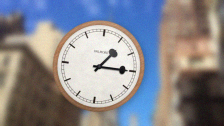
1:15
